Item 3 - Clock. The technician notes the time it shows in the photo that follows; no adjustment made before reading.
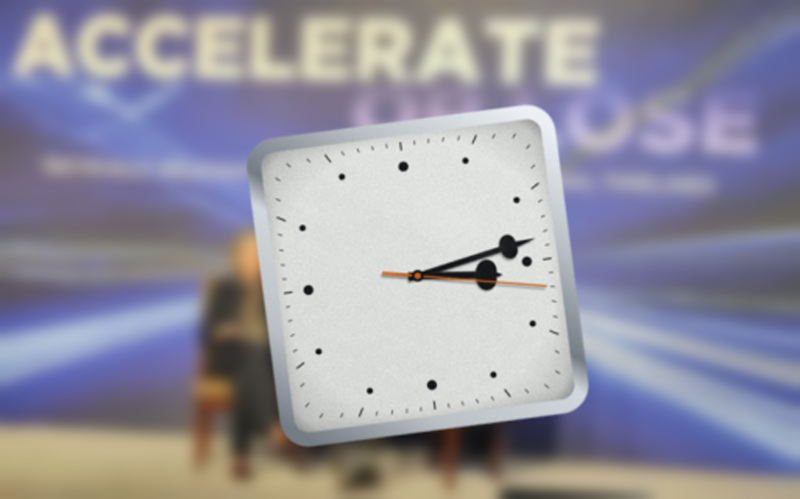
3:13:17
